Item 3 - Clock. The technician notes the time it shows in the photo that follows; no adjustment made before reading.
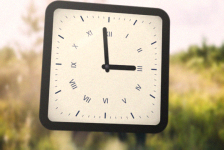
2:59
